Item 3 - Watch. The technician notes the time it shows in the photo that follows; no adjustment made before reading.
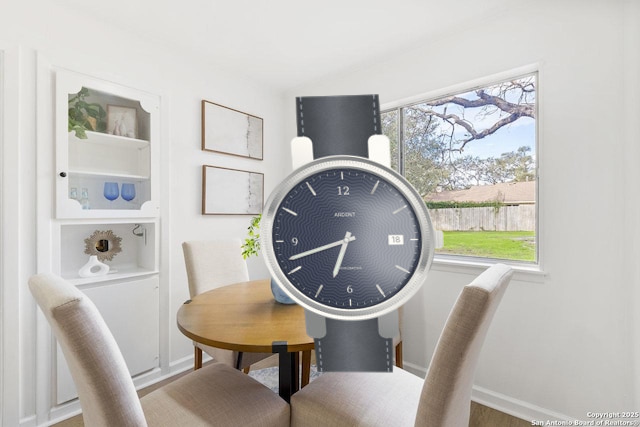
6:42
